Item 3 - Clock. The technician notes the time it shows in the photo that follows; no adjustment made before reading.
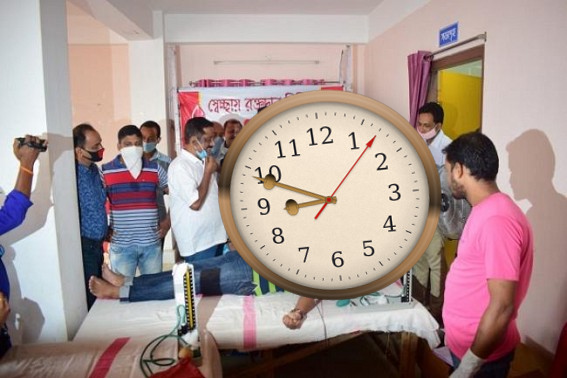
8:49:07
